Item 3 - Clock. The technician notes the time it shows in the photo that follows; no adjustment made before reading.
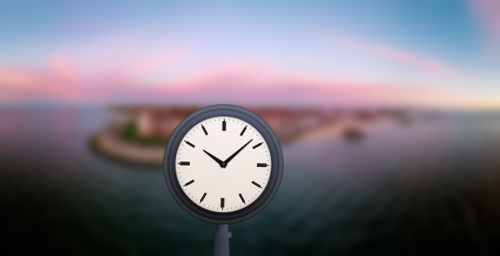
10:08
